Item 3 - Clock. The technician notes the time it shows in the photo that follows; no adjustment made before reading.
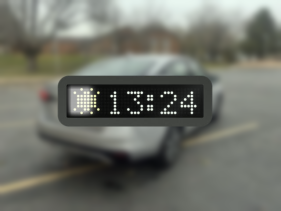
13:24
